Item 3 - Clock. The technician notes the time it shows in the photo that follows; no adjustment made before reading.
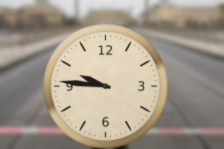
9:46
